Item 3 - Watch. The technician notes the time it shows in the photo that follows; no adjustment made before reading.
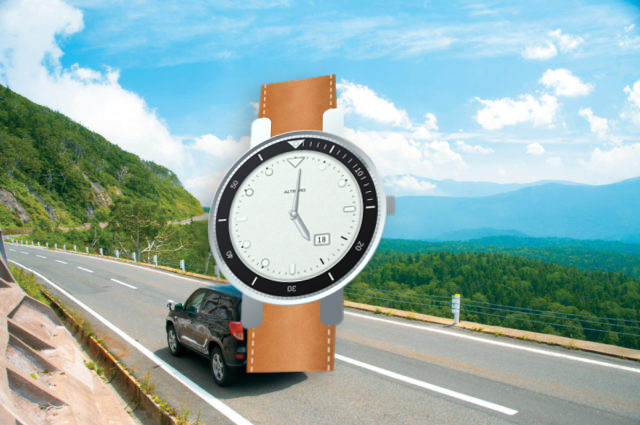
5:01
